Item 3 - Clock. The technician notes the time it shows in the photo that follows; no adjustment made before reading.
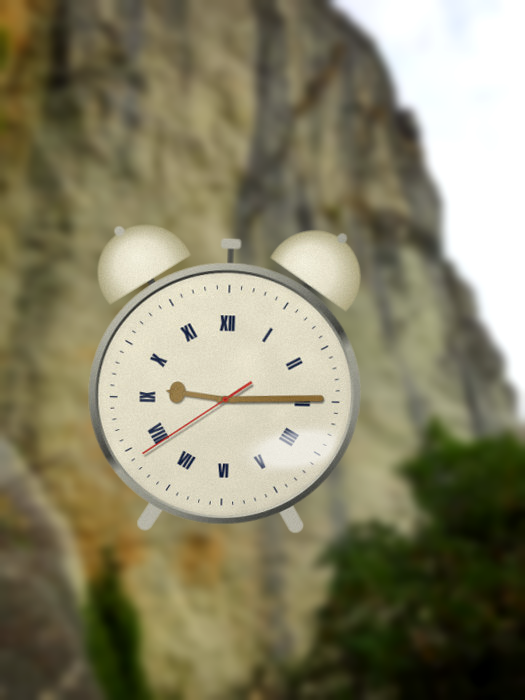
9:14:39
